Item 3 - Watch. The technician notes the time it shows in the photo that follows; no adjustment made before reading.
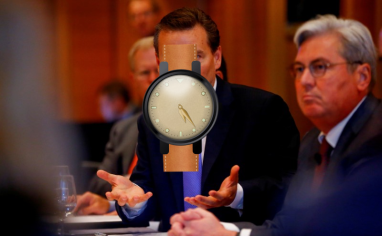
5:24
